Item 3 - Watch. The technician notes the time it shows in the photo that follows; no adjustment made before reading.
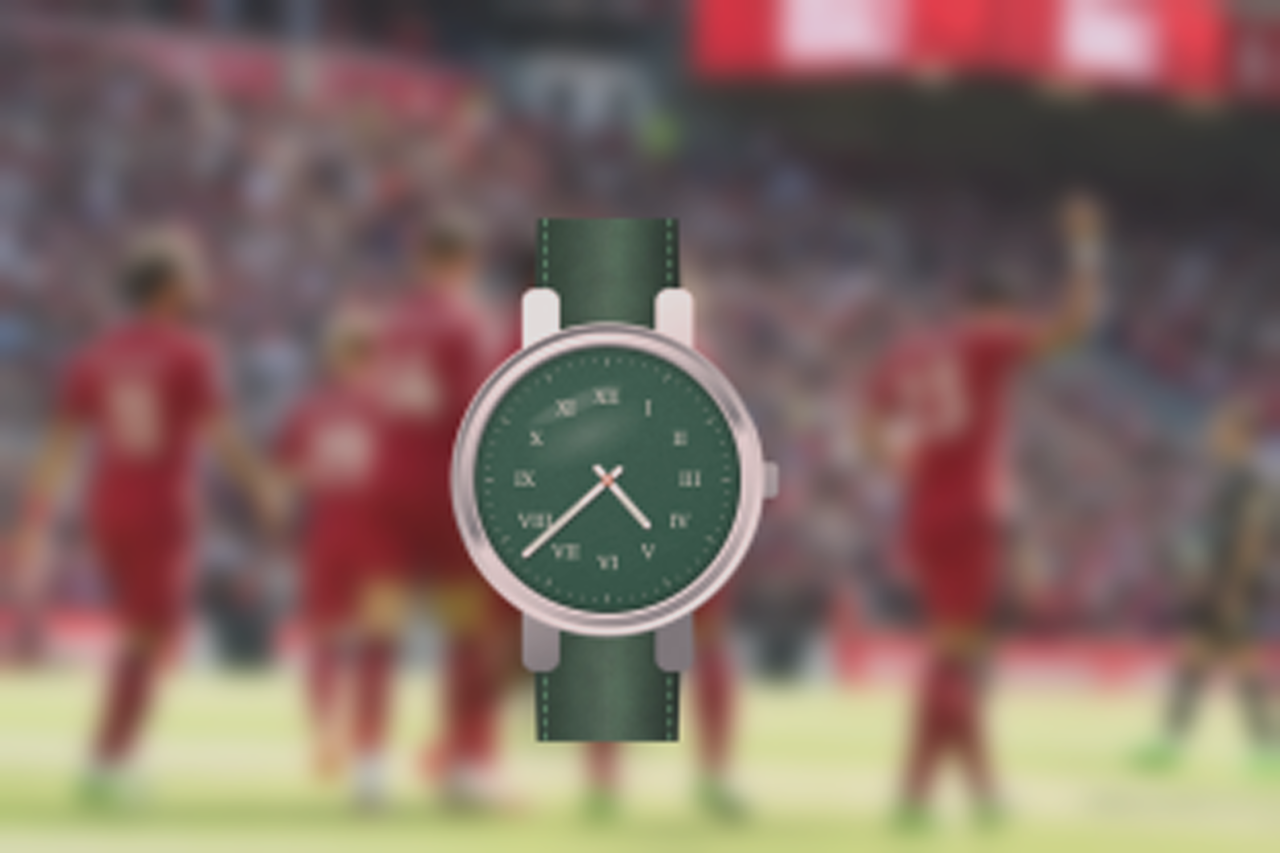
4:38
